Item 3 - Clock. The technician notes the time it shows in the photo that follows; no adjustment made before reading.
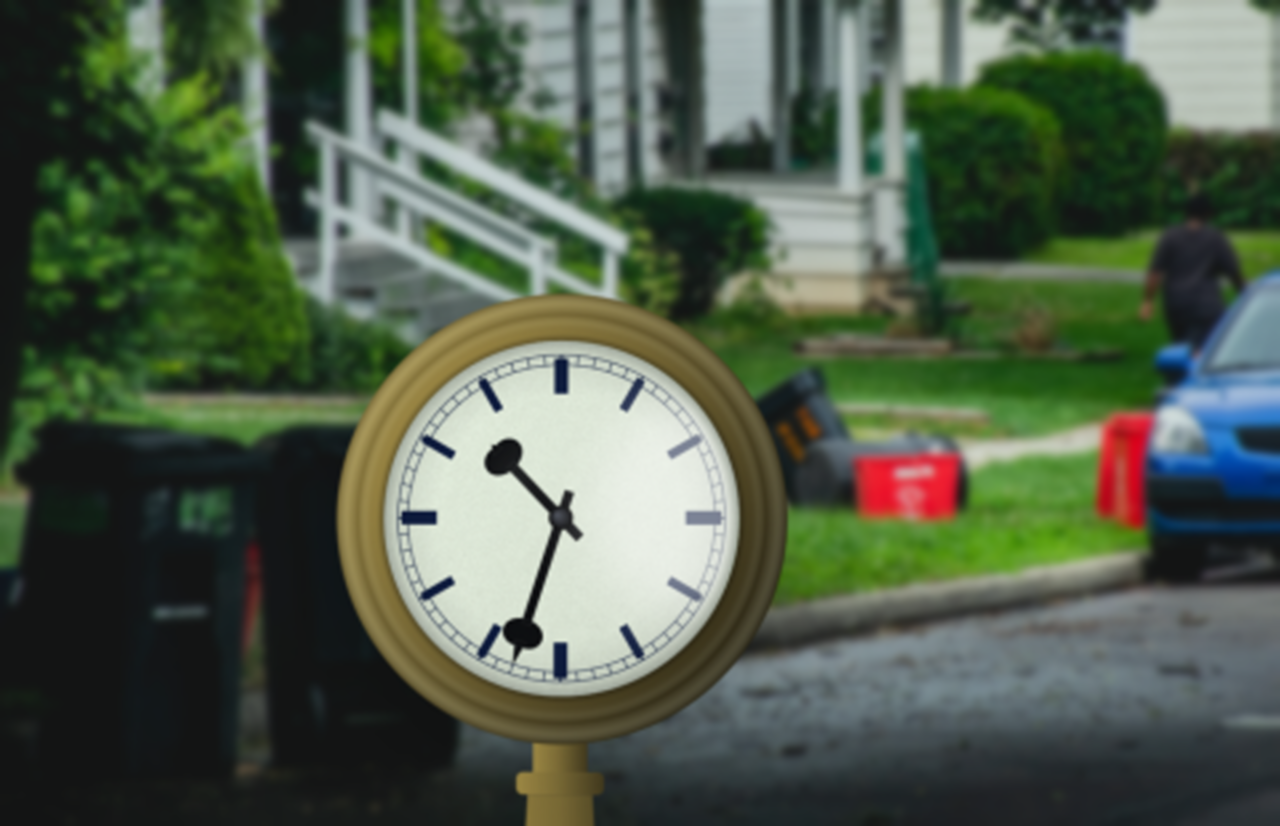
10:33
